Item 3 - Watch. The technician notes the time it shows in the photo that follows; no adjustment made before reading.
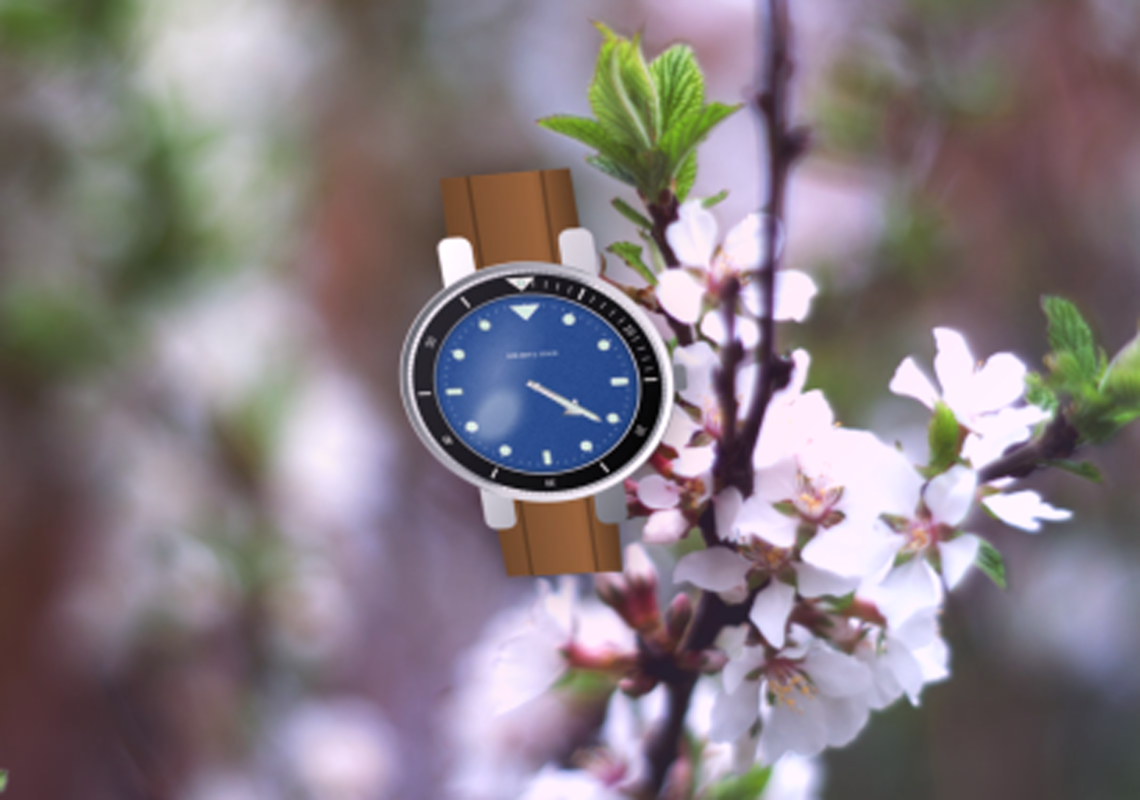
4:21
